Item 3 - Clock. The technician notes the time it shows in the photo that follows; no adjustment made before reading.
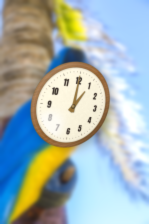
1:00
